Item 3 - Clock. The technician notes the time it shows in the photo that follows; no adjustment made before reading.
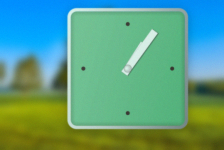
1:06
